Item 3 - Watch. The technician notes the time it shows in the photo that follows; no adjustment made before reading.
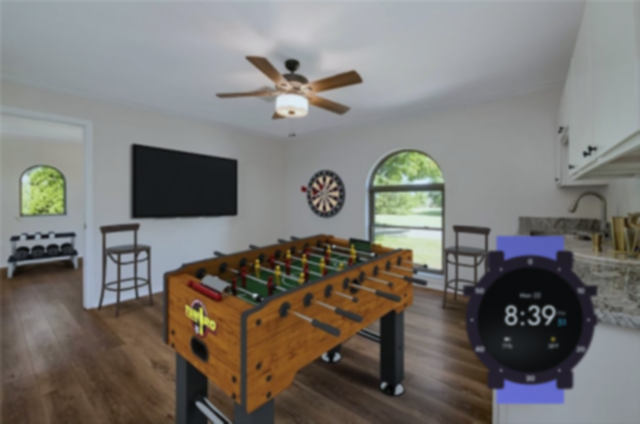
8:39
